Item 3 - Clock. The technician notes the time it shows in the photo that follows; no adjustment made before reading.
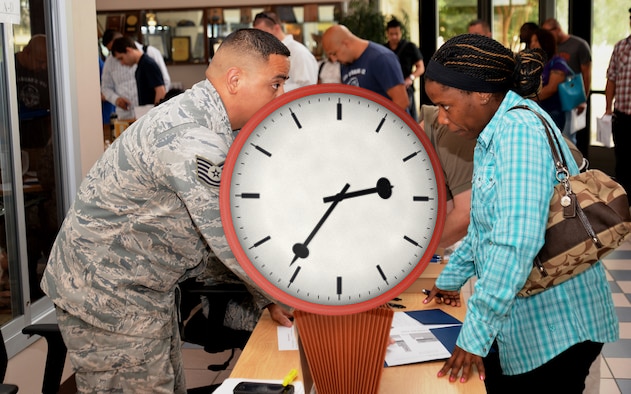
2:36
